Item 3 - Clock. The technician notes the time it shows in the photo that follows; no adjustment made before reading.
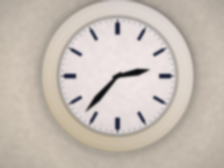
2:37
